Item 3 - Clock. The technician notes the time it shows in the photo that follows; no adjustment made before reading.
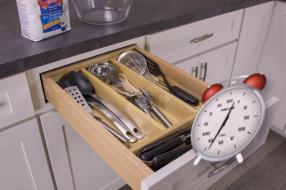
12:34
